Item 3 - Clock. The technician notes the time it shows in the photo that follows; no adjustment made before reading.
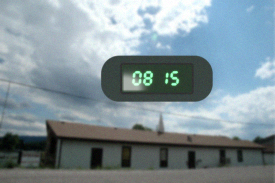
8:15
